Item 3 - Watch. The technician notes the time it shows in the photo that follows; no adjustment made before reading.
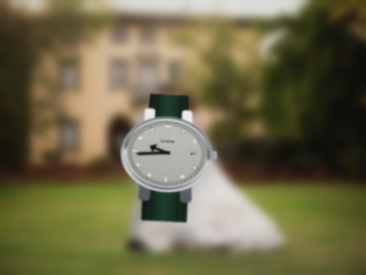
9:44
